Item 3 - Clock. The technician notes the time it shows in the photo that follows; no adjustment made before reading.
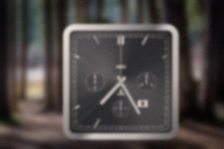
7:25
